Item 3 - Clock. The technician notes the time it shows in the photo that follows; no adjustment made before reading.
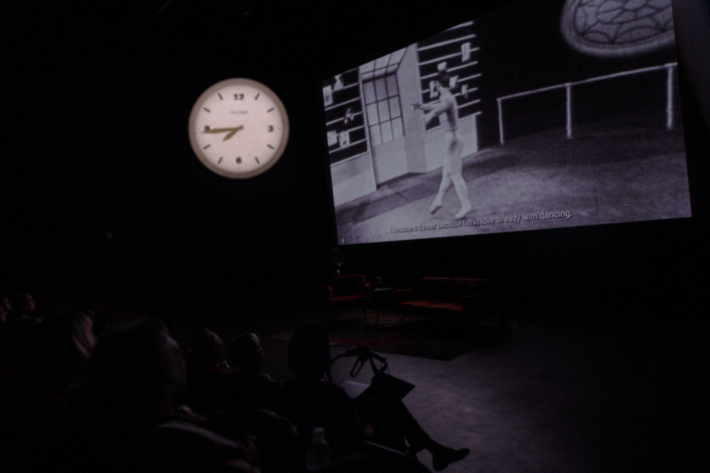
7:44
